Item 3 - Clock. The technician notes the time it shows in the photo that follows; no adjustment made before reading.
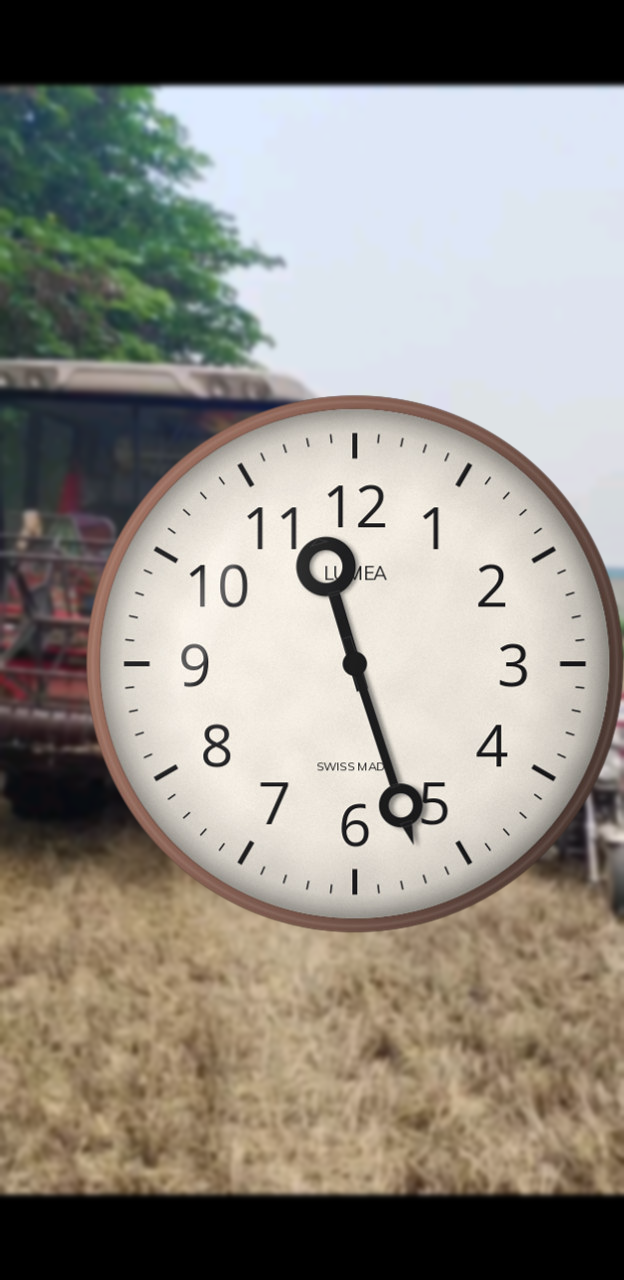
11:27
